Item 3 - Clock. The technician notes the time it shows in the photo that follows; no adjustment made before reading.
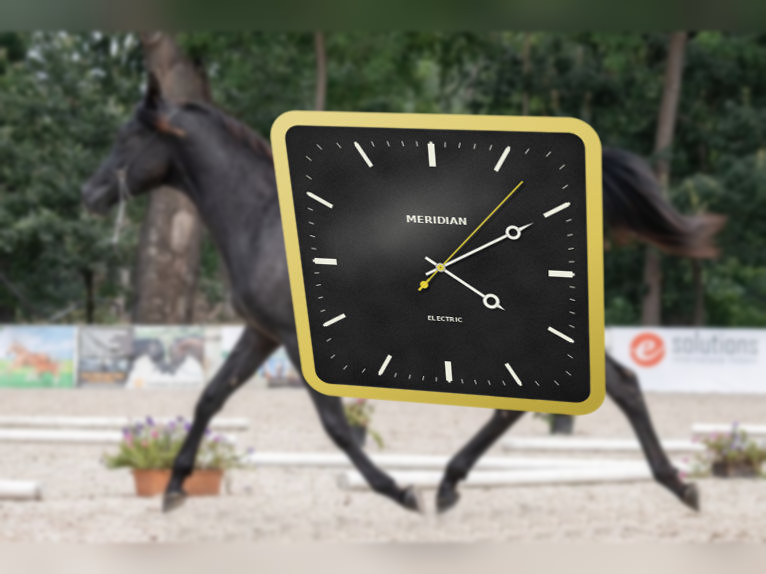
4:10:07
